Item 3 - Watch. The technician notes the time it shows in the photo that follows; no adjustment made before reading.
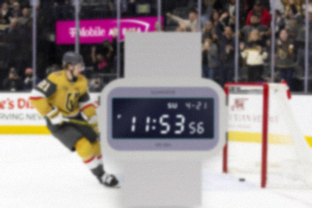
11:53
